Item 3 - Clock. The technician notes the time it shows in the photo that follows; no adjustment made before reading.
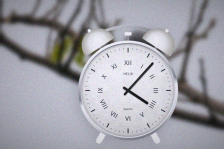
4:07
